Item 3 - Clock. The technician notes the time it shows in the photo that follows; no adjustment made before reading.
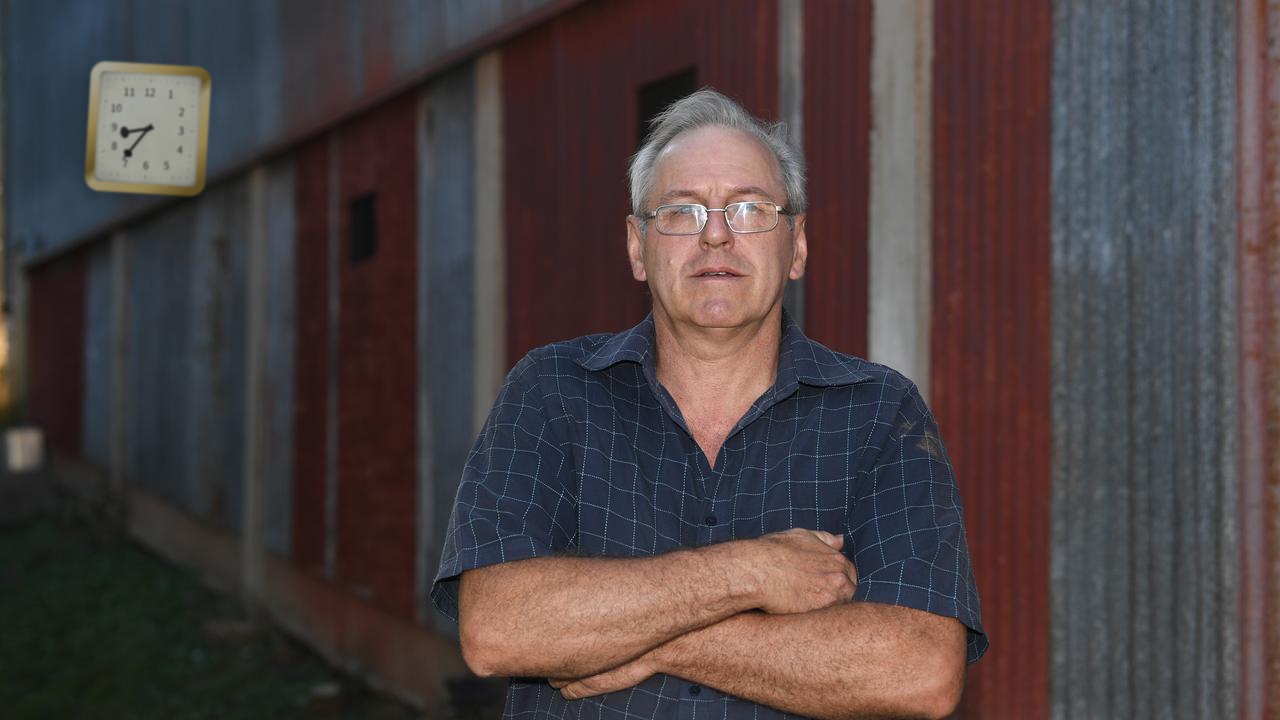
8:36
